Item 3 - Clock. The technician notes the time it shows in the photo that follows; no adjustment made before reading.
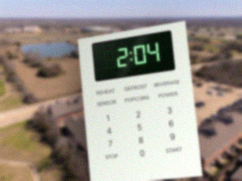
2:04
